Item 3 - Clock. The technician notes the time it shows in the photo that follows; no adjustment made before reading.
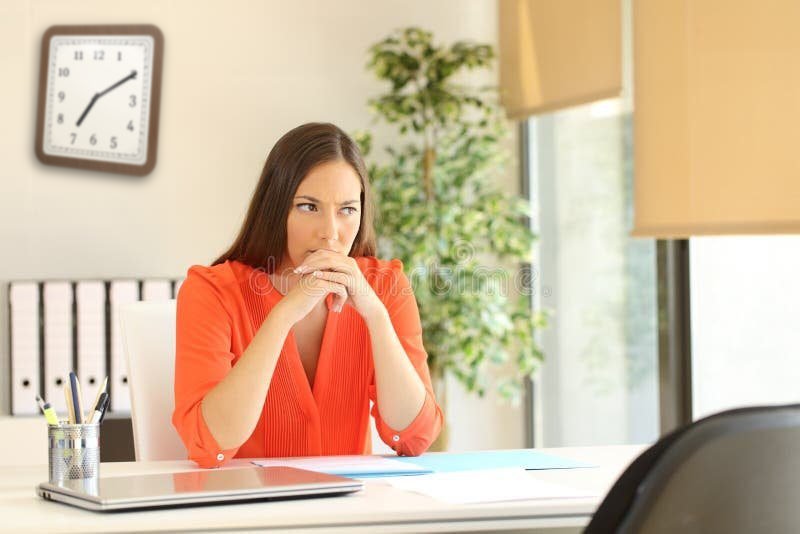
7:10
